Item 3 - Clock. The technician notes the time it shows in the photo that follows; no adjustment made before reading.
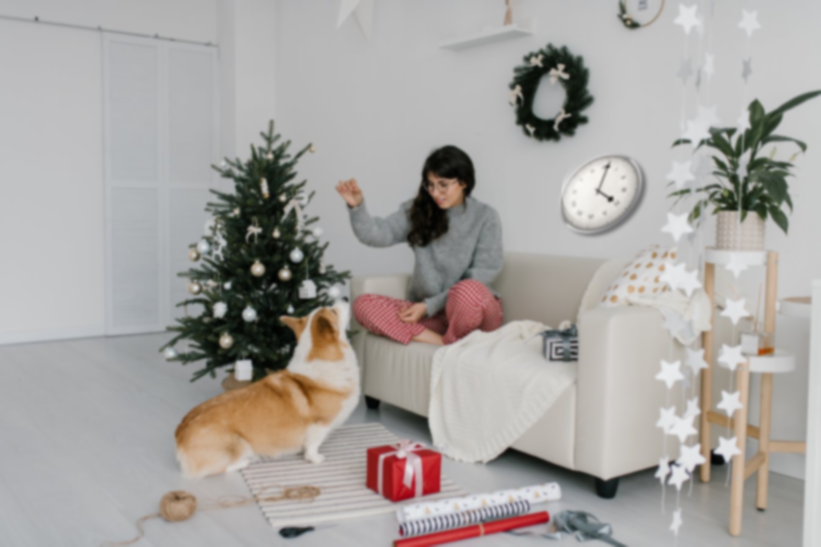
4:01
